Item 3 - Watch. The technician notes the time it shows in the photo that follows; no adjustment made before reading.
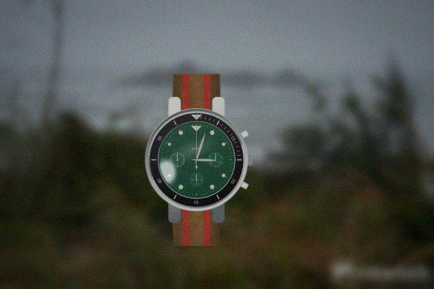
3:03
